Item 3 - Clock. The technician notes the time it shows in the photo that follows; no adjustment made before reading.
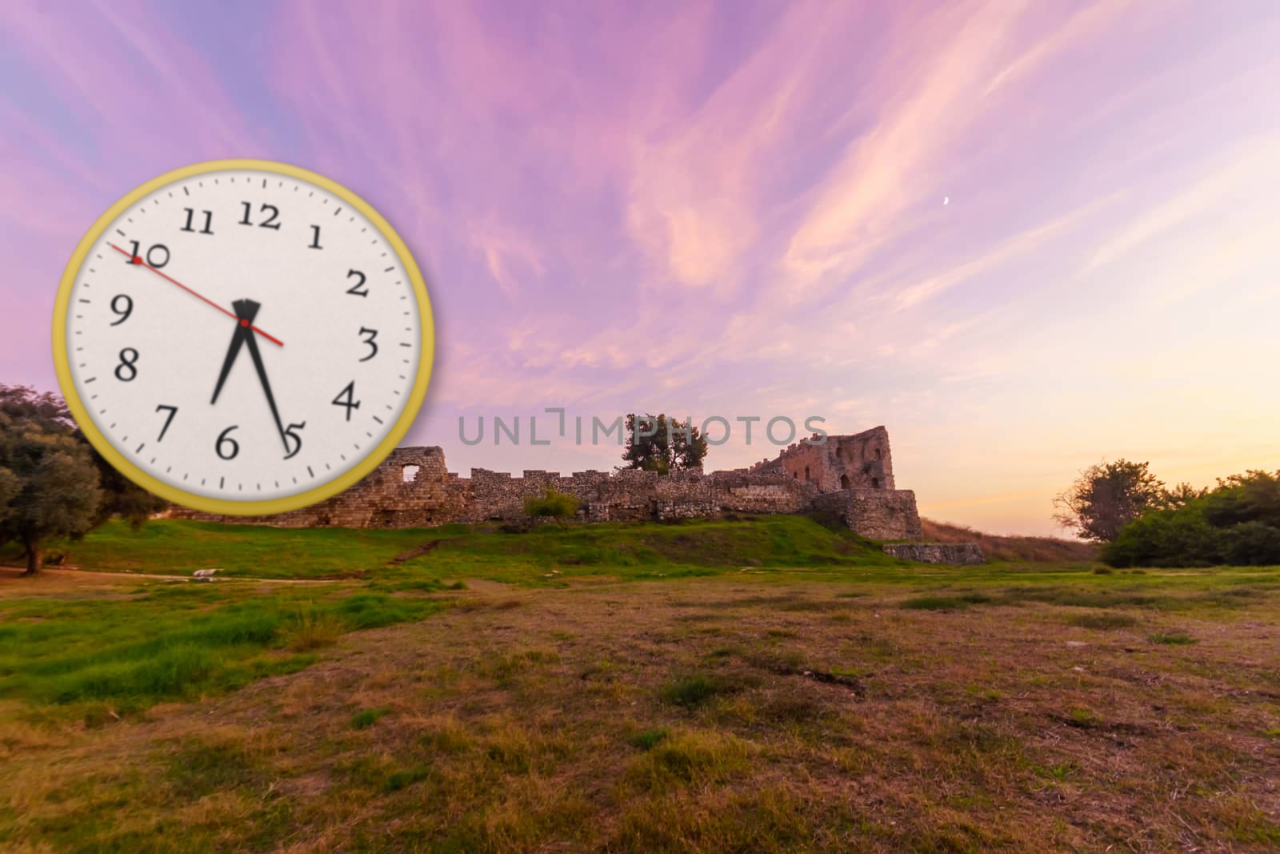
6:25:49
